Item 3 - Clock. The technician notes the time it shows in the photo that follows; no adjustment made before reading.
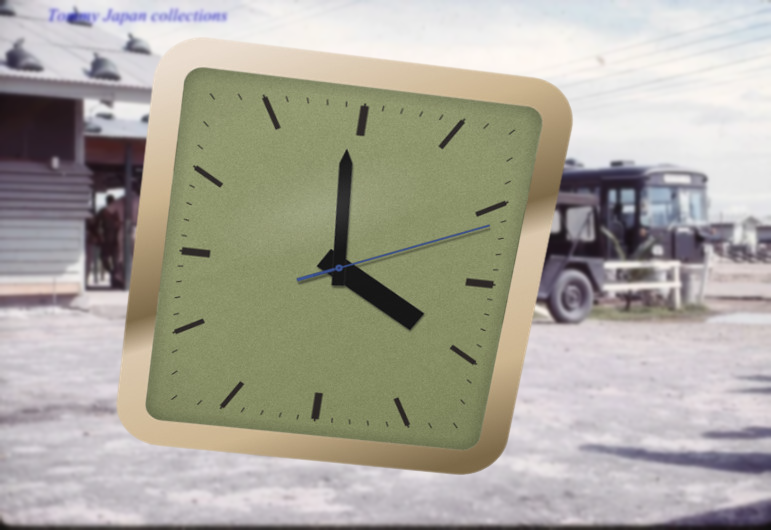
3:59:11
